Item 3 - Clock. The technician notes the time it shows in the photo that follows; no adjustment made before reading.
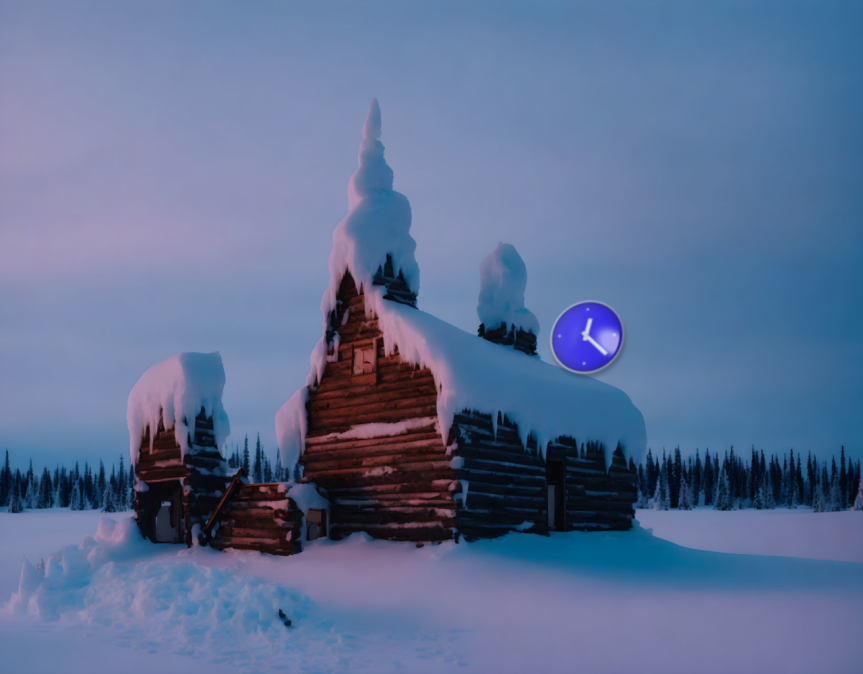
12:22
